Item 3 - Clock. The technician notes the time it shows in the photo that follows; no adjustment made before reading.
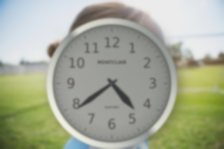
4:39
